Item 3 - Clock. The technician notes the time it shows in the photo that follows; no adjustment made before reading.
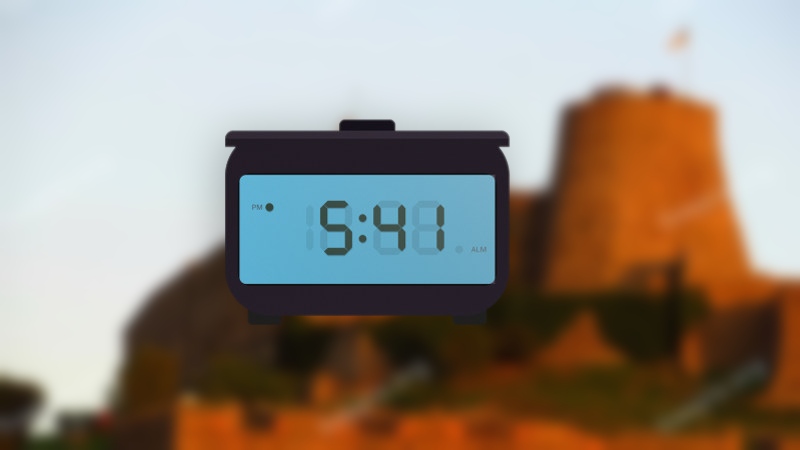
5:41
